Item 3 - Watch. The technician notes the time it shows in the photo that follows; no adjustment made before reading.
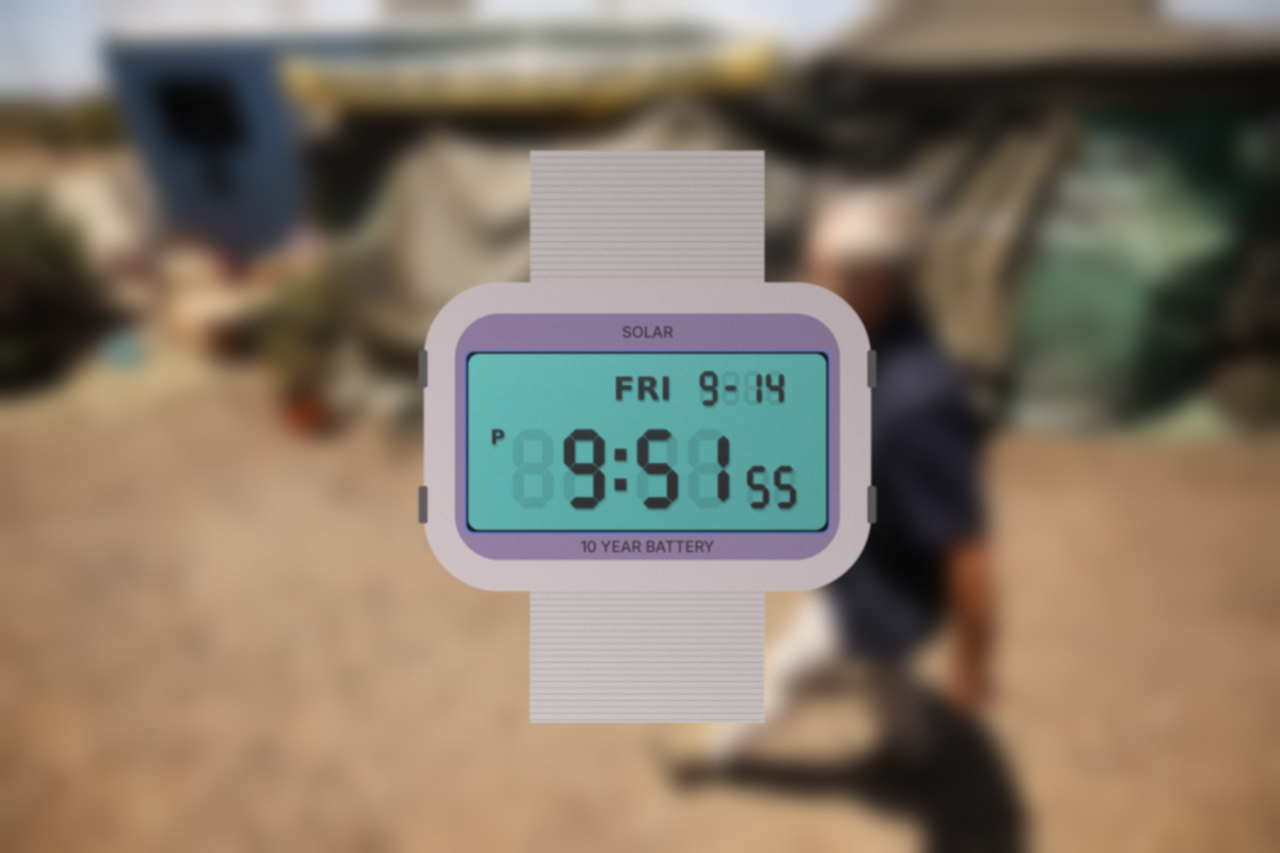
9:51:55
